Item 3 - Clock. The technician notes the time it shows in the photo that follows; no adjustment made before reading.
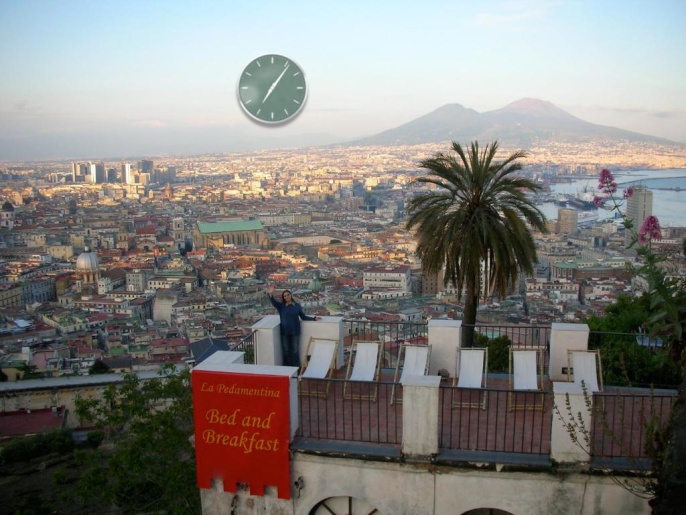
7:06
